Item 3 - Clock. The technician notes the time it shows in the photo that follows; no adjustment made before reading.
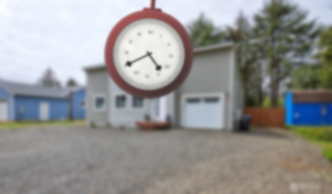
4:40
